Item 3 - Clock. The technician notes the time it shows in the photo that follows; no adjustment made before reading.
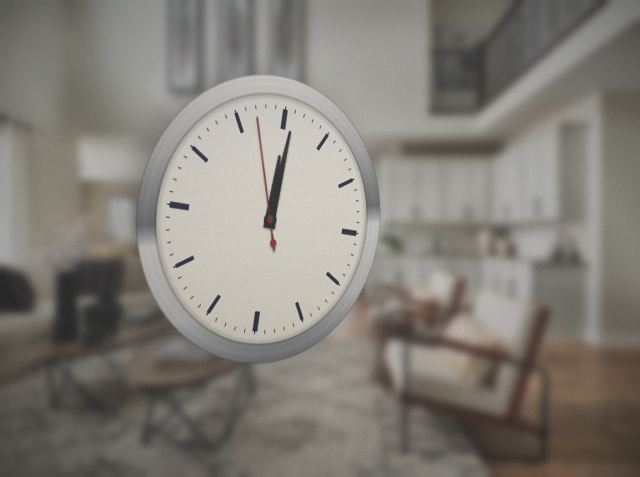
12:00:57
